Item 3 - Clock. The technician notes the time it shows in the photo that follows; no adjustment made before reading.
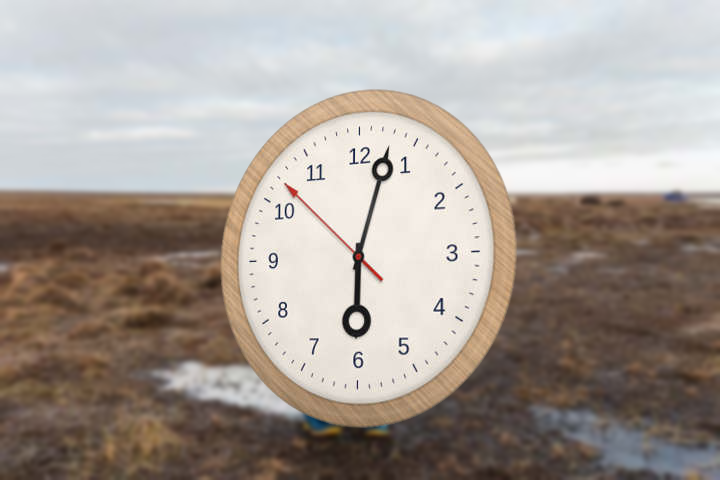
6:02:52
